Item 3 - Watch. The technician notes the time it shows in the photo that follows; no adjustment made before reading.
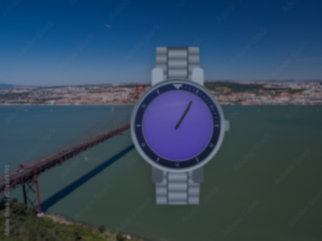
1:05
